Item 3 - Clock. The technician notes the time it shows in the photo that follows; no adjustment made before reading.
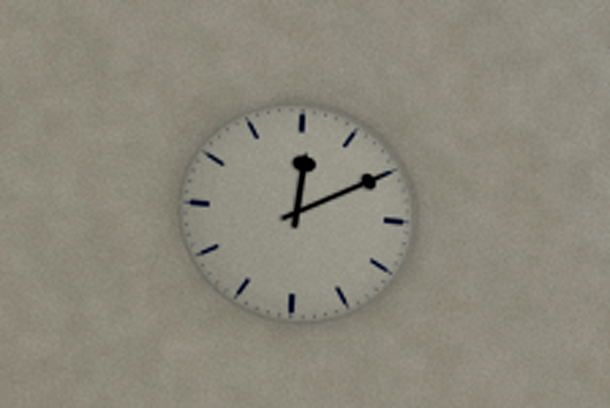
12:10
